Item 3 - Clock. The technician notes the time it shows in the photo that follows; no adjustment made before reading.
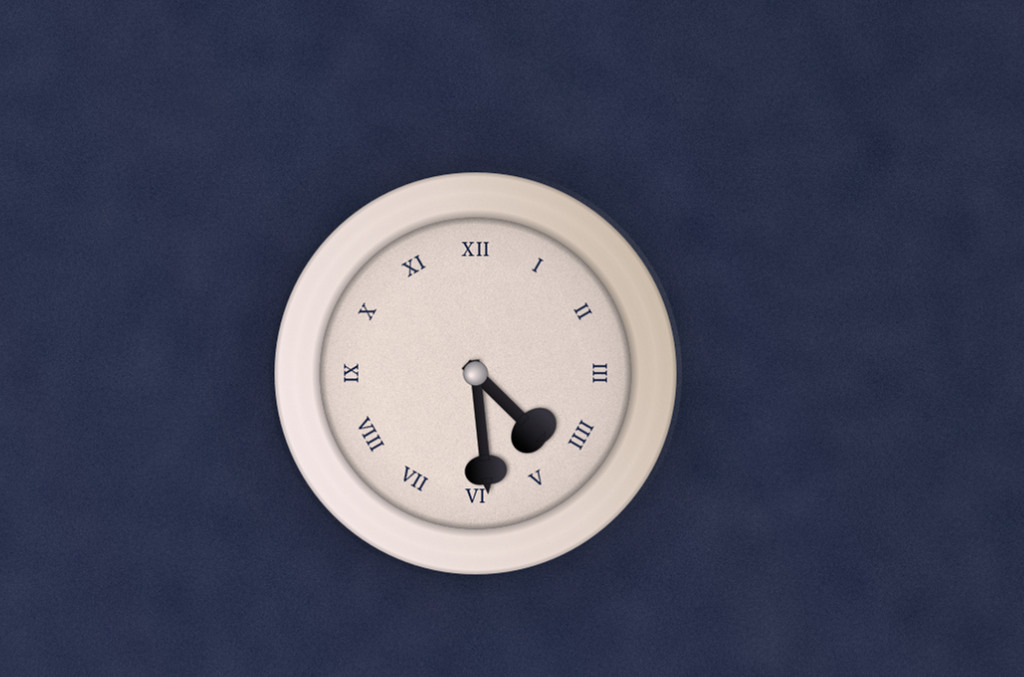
4:29
